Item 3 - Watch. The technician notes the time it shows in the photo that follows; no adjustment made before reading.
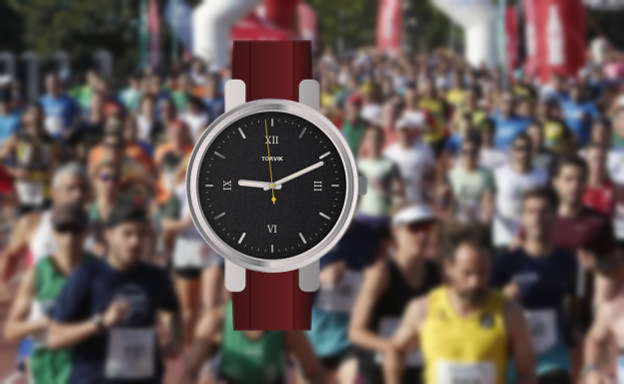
9:10:59
